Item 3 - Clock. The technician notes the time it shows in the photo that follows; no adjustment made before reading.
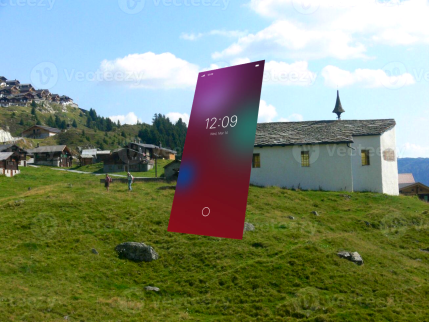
12:09
